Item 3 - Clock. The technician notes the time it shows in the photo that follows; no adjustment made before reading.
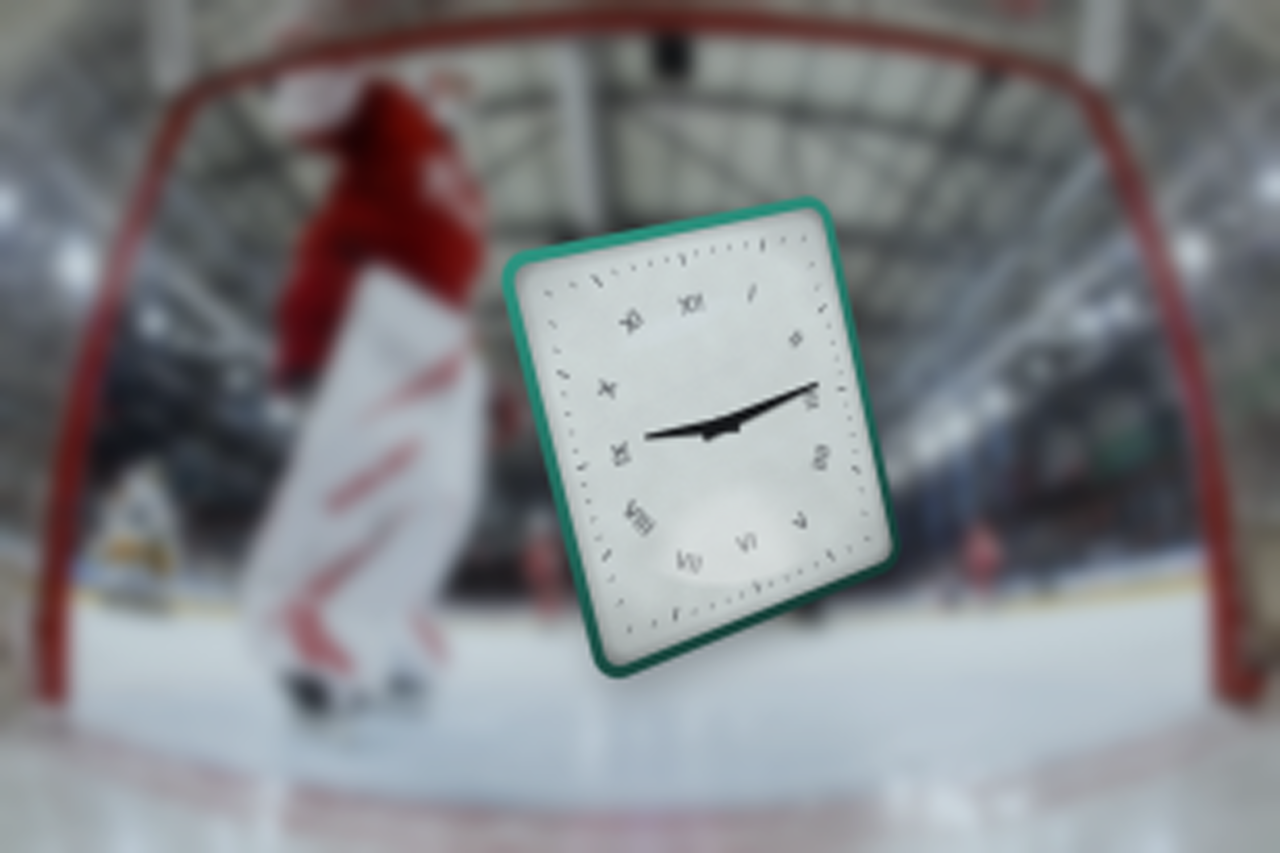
9:14
